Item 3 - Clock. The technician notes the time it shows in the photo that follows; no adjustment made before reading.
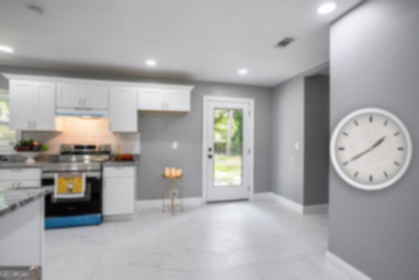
1:40
